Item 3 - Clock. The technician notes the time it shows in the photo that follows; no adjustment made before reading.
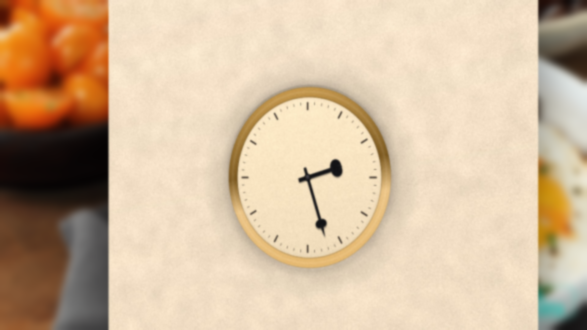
2:27
